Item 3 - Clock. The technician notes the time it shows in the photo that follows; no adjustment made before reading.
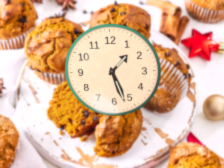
1:27
